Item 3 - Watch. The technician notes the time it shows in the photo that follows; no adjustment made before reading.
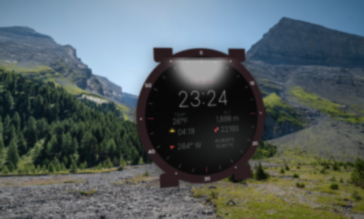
23:24
